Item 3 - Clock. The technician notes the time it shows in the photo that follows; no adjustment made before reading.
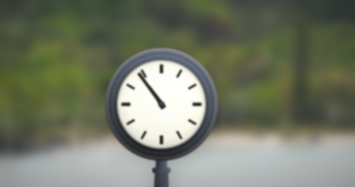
10:54
